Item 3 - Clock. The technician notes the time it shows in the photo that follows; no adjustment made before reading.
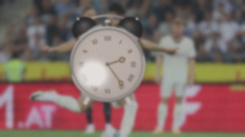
2:24
